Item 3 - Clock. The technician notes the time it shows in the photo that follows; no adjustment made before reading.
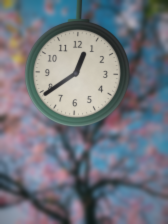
12:39
